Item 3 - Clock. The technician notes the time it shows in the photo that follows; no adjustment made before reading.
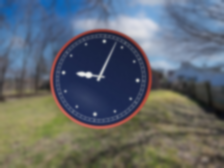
9:03
